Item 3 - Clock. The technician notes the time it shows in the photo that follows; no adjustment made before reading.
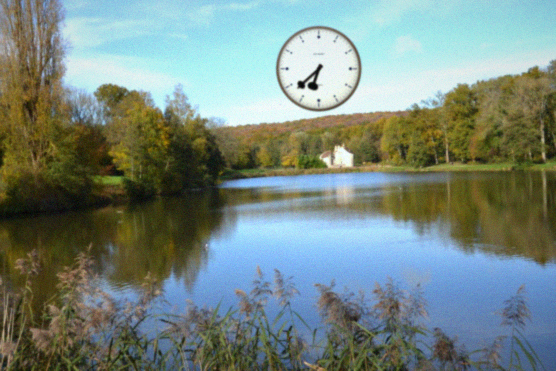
6:38
